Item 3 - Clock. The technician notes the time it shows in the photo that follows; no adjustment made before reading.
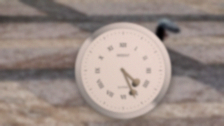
4:26
